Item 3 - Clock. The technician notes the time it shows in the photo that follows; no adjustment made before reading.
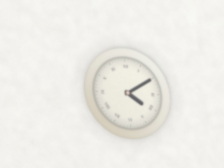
4:10
